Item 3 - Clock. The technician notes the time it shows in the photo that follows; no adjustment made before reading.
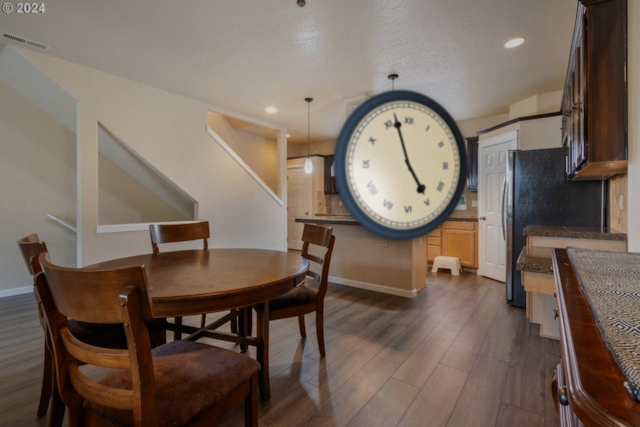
4:57
